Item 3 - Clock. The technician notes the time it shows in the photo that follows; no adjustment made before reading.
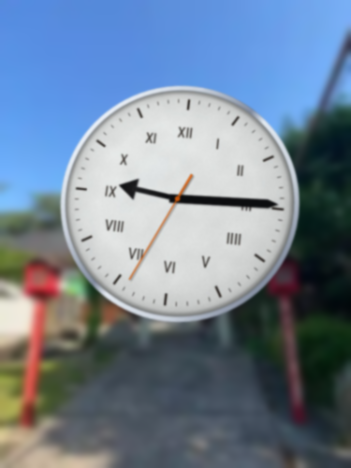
9:14:34
